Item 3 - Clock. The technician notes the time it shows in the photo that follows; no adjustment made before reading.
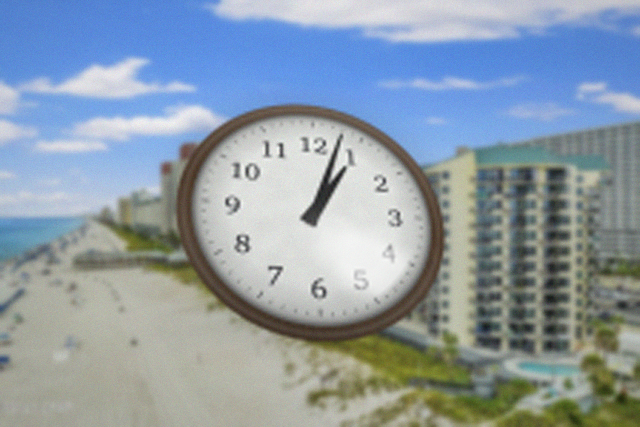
1:03
